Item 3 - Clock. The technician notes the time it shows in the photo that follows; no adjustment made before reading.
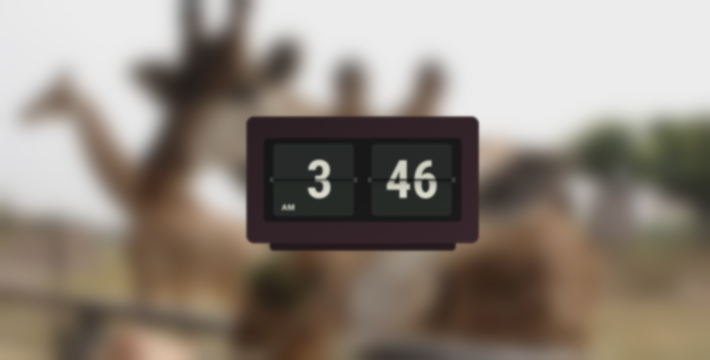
3:46
